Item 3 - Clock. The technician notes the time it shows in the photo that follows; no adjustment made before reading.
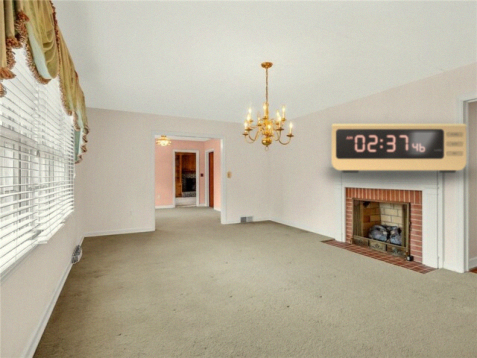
2:37:46
